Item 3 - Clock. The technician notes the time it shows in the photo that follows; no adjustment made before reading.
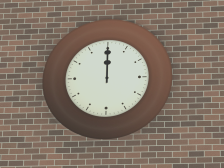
12:00
